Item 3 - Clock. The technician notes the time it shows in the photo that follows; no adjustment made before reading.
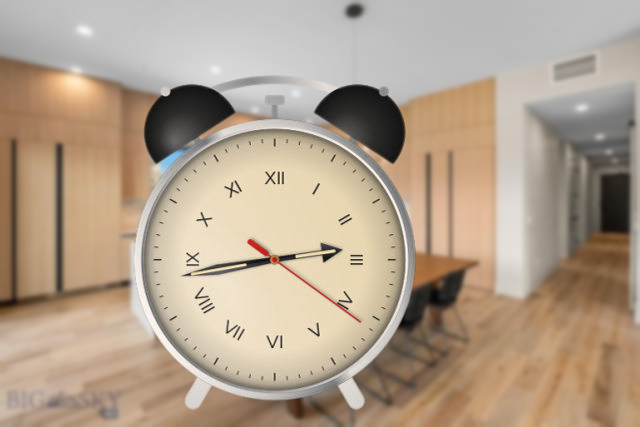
2:43:21
